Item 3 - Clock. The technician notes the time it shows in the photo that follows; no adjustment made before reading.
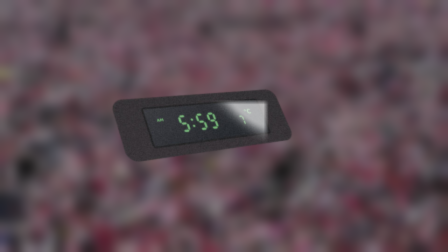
5:59
